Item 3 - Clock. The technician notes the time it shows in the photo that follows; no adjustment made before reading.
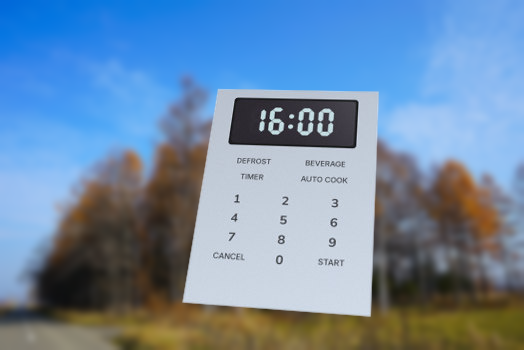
16:00
